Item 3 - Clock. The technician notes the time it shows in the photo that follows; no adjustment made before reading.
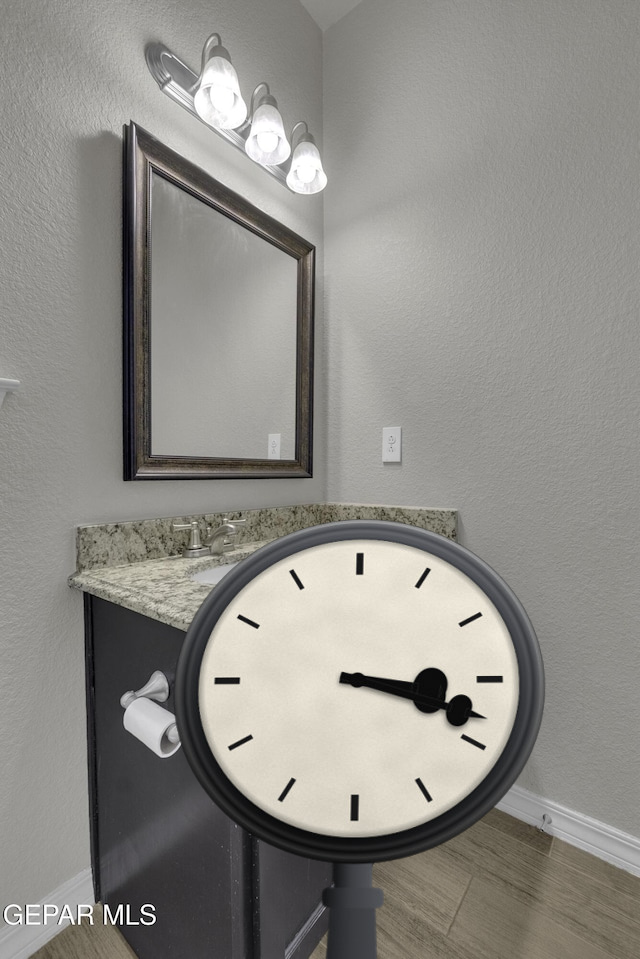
3:18
